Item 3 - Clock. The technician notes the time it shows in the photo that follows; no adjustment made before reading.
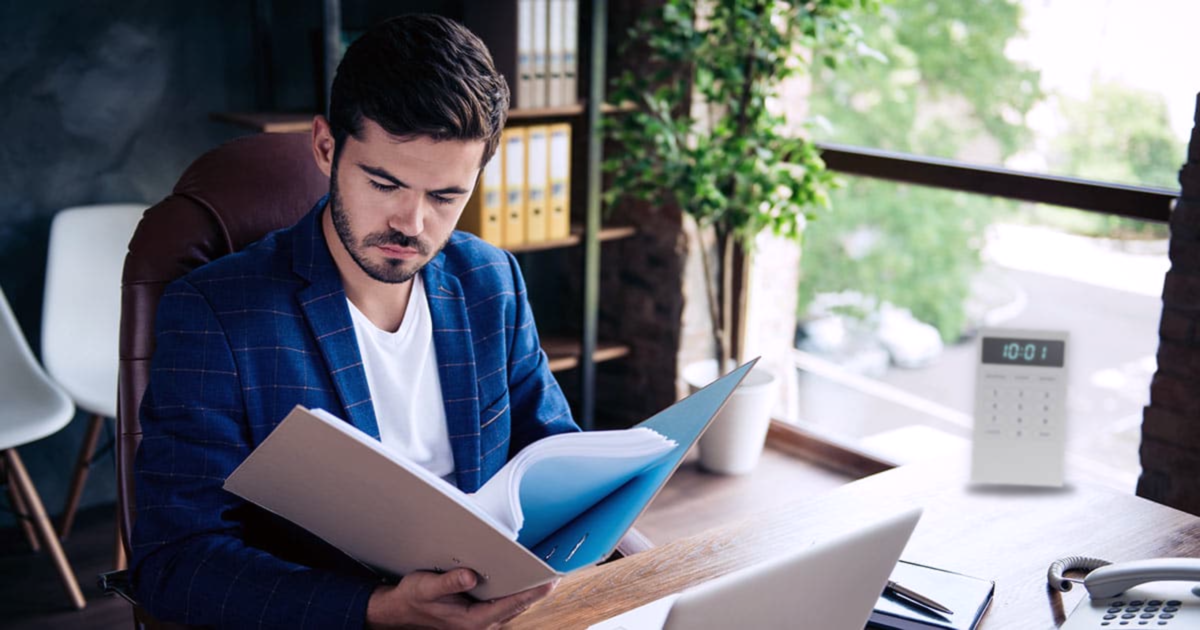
10:01
